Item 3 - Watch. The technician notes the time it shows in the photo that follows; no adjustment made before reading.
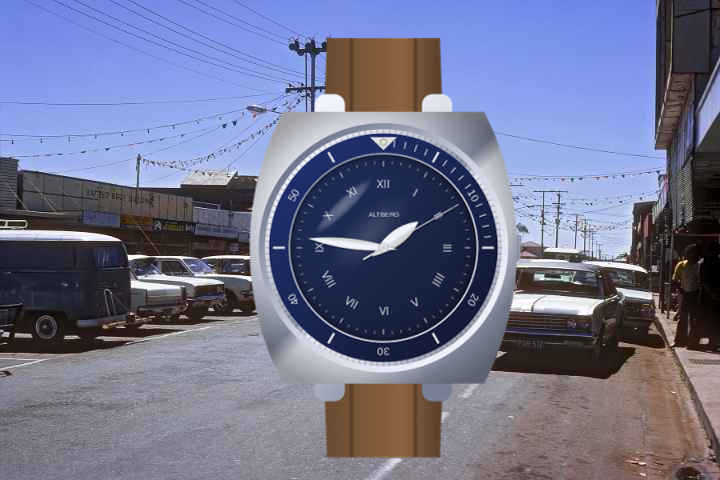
1:46:10
